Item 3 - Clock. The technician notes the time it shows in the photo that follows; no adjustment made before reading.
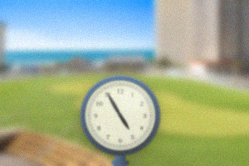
4:55
